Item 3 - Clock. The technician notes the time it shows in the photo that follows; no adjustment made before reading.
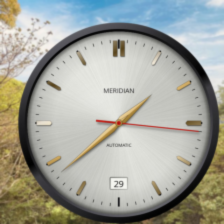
1:38:16
